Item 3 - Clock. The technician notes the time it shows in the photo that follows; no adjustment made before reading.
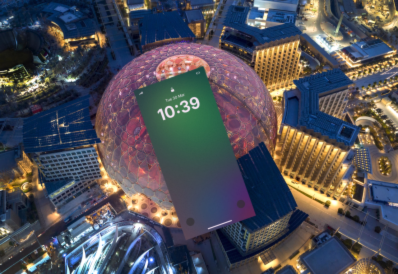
10:39
